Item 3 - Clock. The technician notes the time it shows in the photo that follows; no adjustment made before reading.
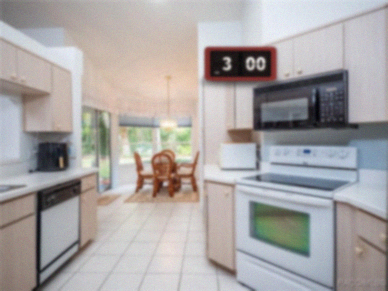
3:00
